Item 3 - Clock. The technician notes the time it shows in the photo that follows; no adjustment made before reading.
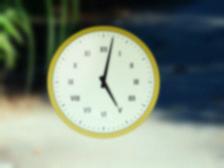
5:02
